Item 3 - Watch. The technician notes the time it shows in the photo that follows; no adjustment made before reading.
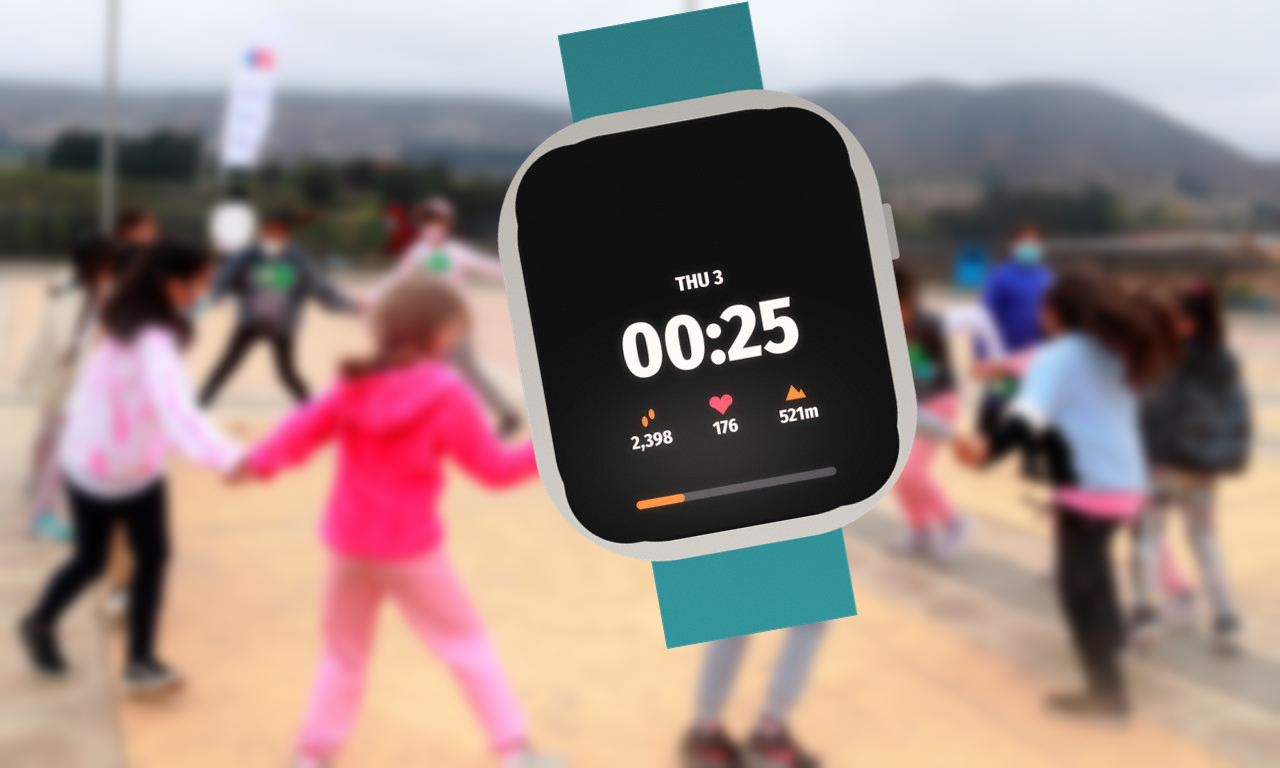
0:25
